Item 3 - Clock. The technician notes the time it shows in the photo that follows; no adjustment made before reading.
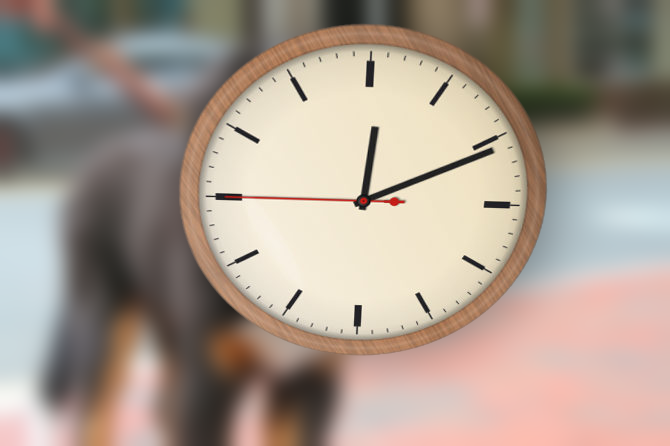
12:10:45
